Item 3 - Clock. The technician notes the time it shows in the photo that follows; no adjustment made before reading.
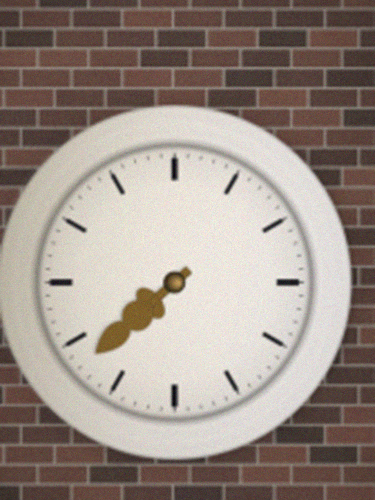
7:38
